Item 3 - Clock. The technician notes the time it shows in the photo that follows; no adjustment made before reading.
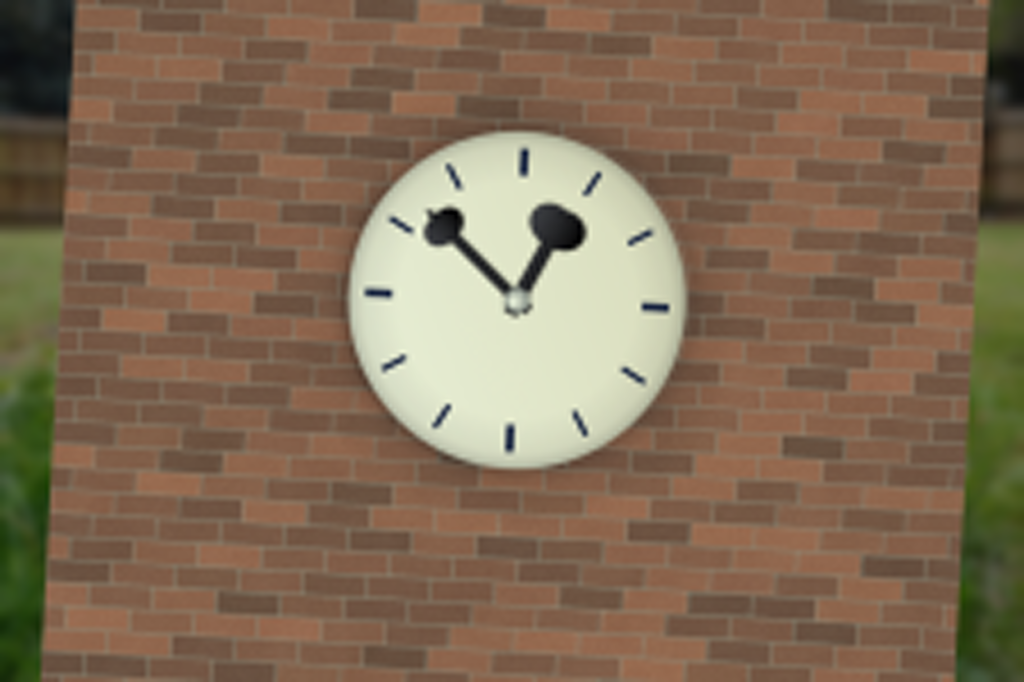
12:52
